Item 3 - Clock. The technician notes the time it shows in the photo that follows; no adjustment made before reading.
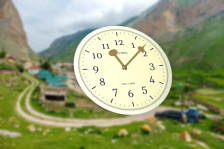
11:08
